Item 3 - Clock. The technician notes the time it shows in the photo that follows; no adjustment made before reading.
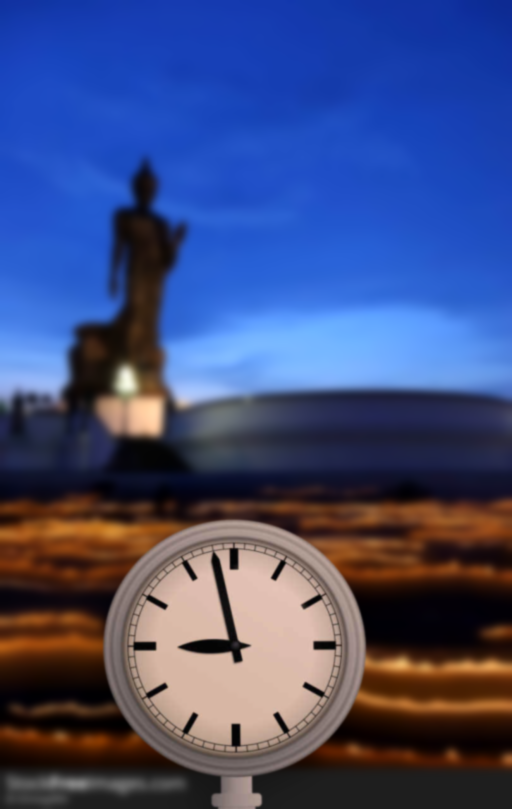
8:58
